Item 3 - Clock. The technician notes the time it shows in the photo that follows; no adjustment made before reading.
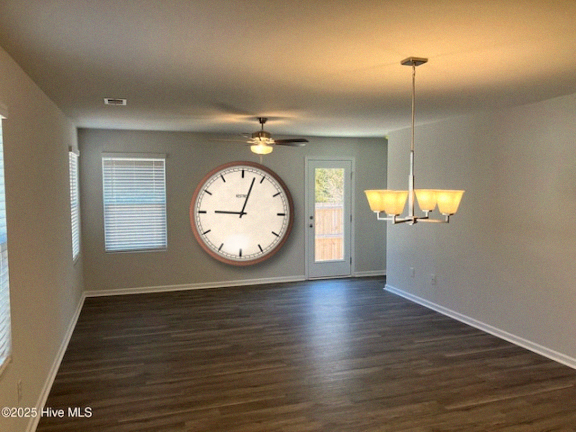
9:03
